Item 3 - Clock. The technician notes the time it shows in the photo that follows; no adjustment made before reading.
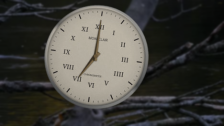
7:00
